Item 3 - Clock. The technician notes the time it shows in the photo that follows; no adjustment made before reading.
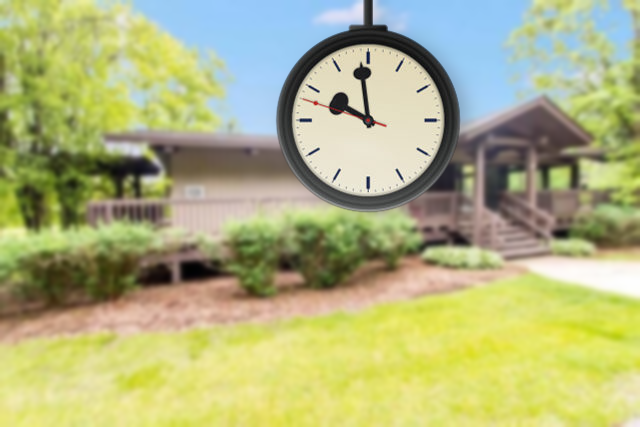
9:58:48
